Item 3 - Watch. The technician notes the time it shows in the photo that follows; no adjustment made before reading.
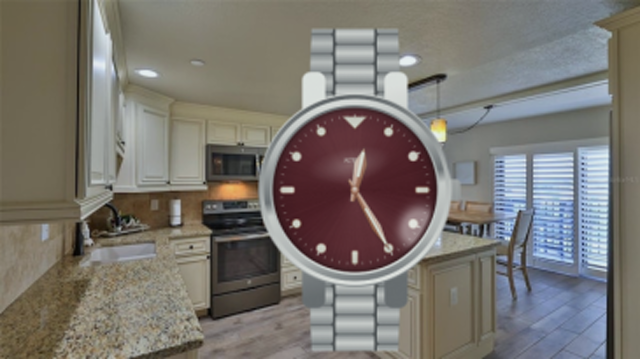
12:25
